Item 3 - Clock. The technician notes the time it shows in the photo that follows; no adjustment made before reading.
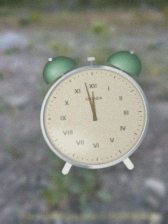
11:58
